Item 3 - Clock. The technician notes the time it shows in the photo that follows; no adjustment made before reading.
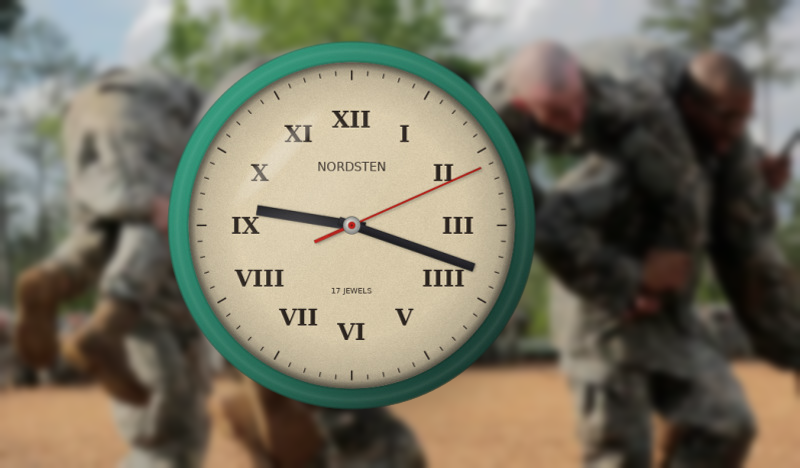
9:18:11
